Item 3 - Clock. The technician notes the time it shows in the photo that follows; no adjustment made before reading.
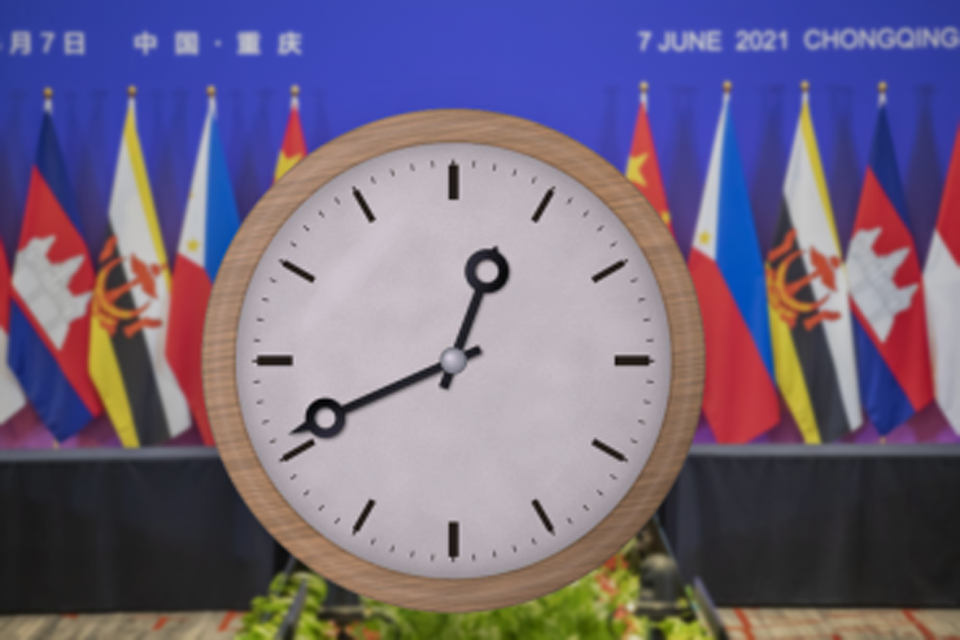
12:41
